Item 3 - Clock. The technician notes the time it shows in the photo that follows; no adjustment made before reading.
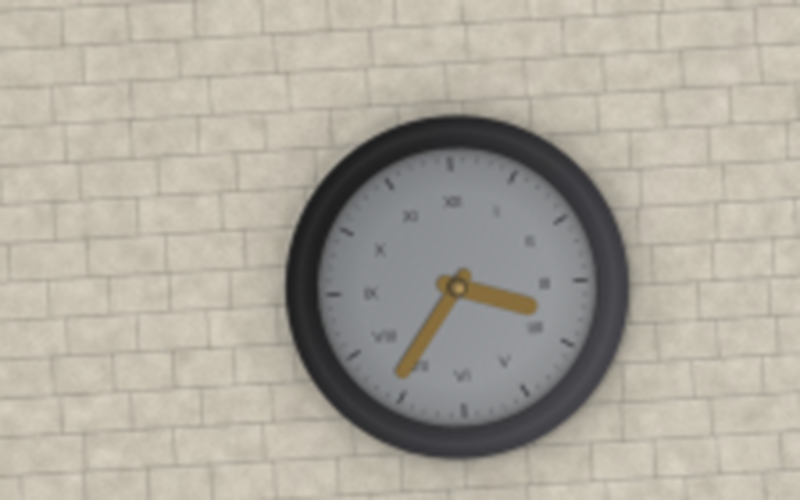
3:36
